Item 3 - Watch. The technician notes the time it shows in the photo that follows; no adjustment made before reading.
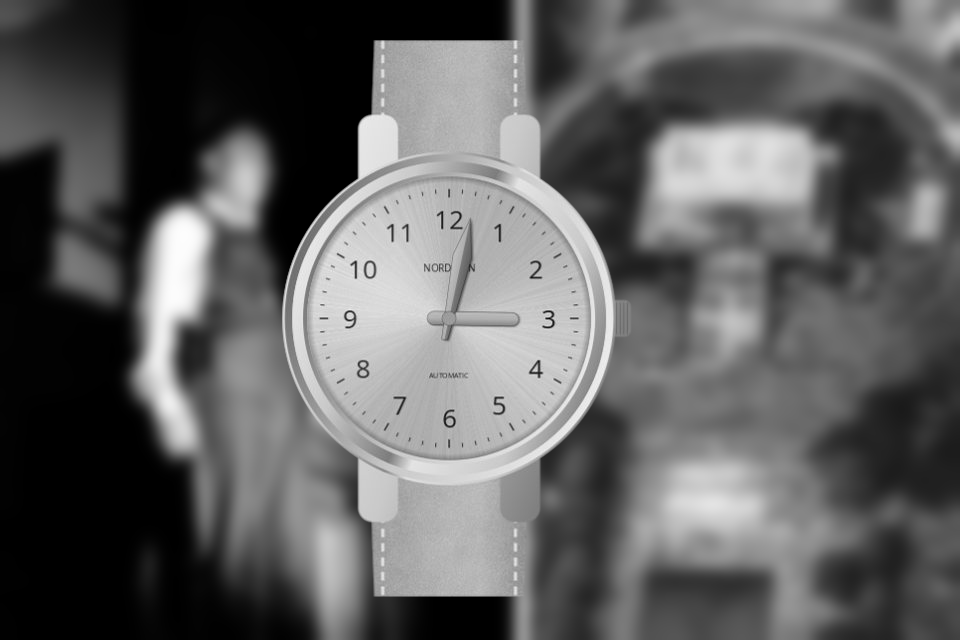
3:02
